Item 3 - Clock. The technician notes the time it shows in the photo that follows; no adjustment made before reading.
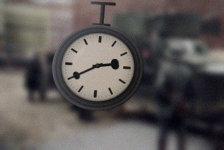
2:40
